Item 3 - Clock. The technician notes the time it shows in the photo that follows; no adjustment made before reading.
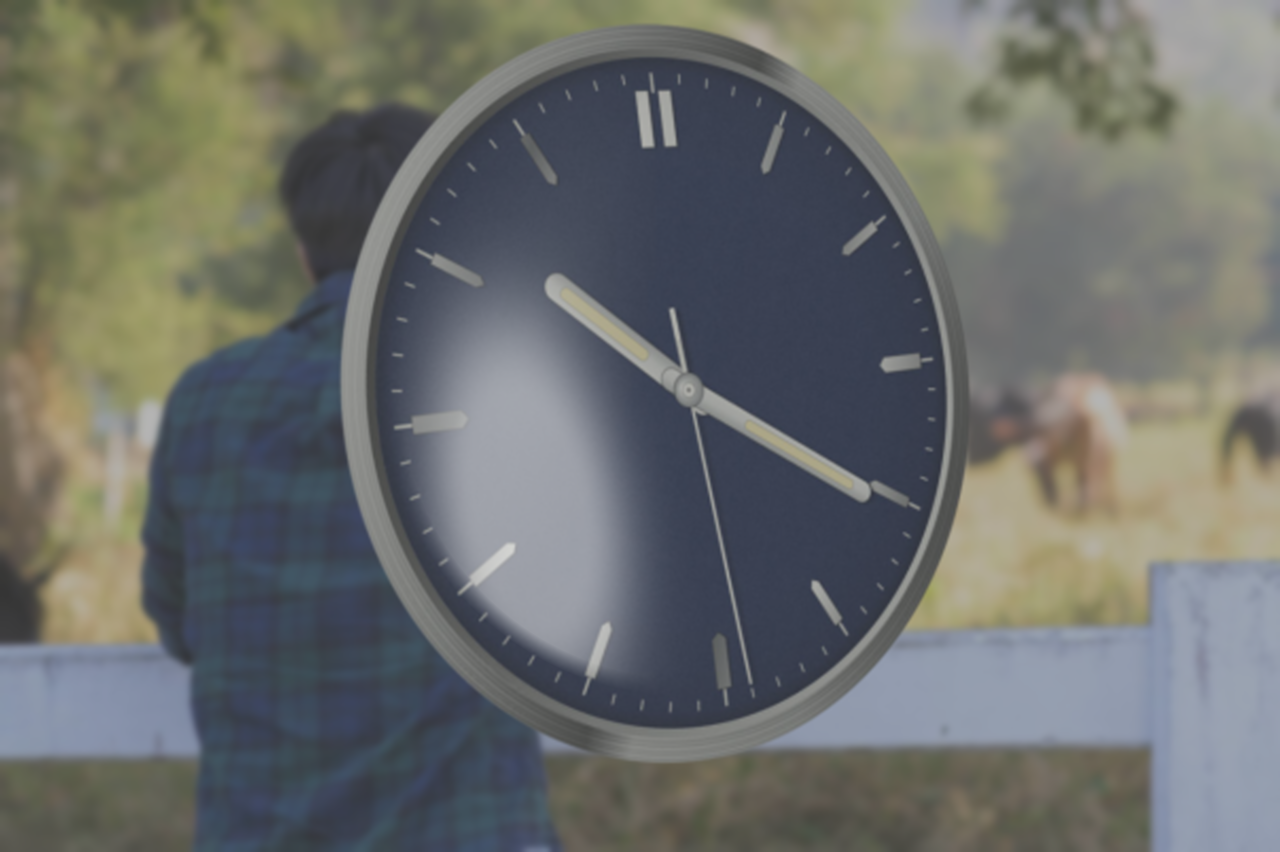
10:20:29
